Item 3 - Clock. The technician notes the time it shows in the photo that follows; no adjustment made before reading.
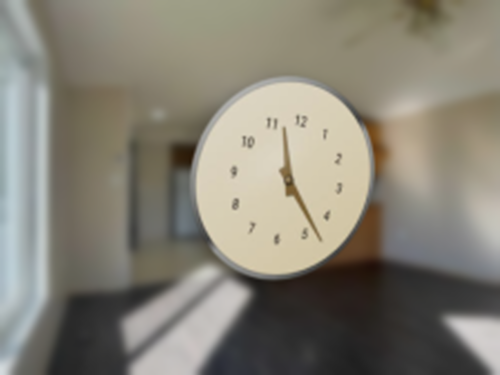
11:23
